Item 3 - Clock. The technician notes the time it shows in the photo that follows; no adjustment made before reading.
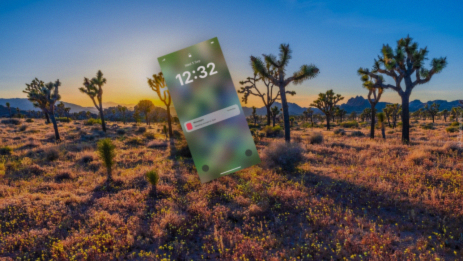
12:32
